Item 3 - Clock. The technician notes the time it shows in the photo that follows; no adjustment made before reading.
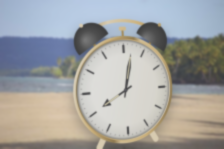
8:02
